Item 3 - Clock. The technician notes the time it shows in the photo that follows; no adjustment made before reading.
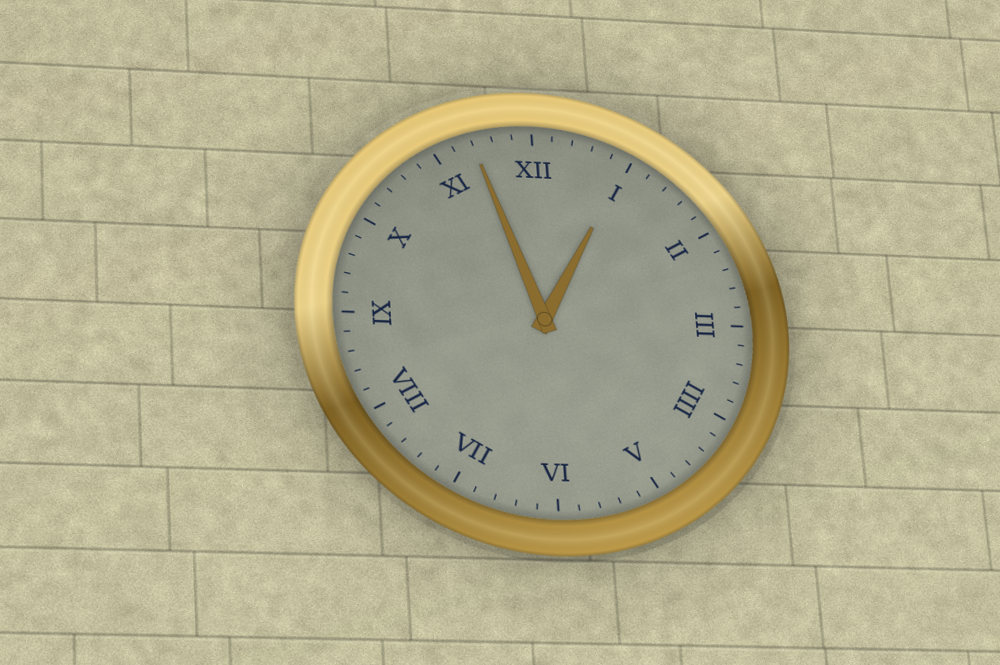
12:57
